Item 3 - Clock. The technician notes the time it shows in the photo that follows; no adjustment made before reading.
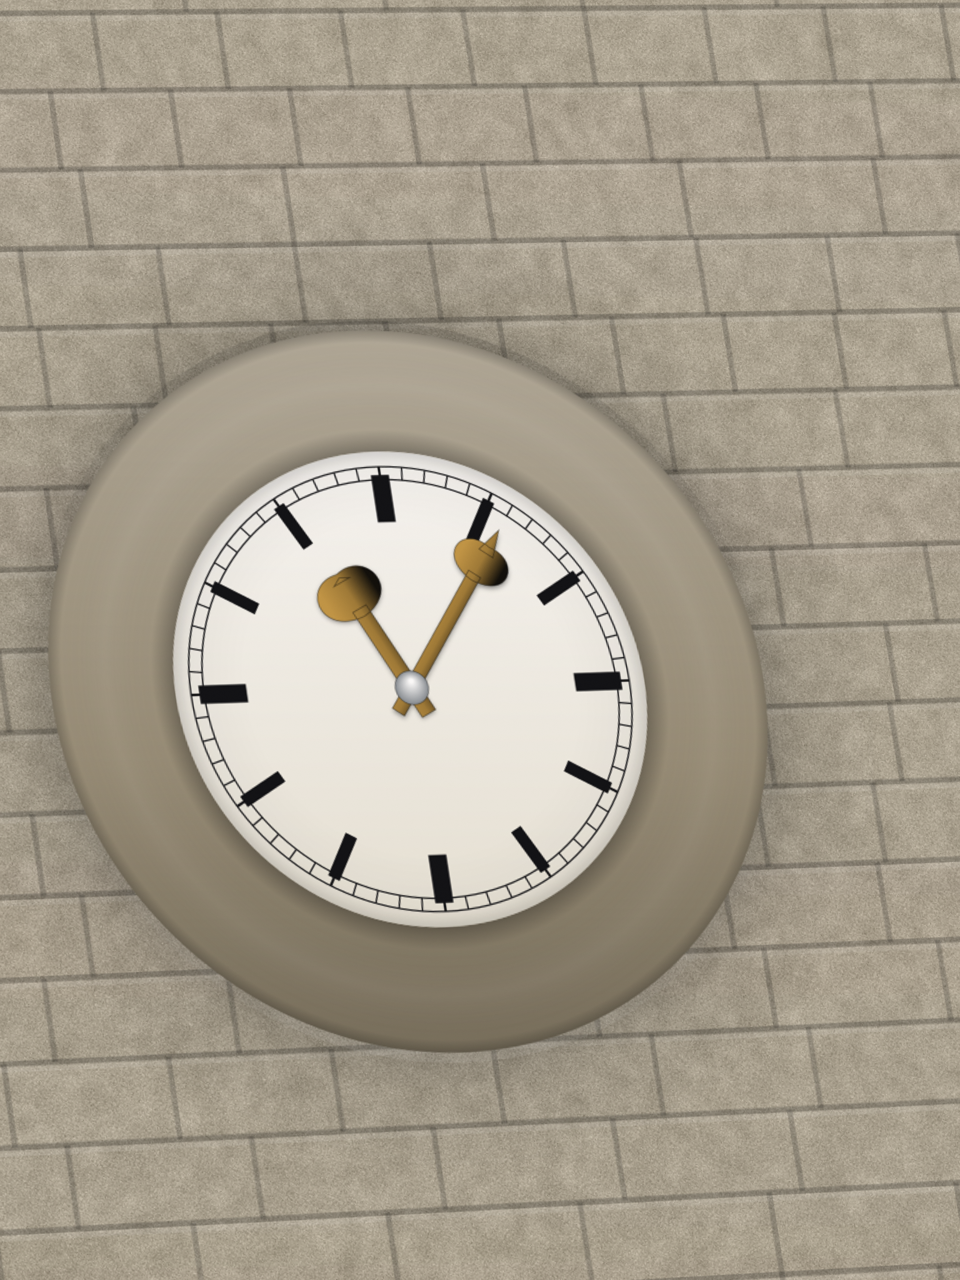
11:06
